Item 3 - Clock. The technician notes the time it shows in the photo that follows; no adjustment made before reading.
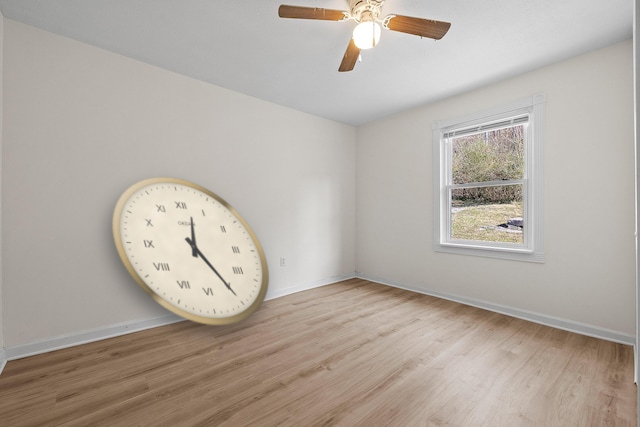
12:25
